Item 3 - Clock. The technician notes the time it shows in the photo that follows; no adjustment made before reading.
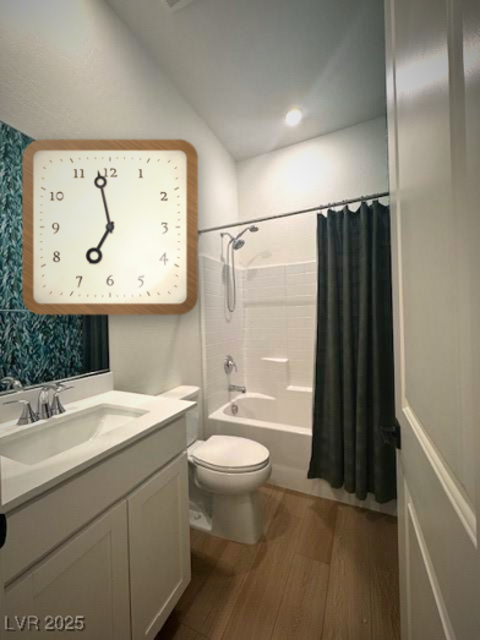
6:58
